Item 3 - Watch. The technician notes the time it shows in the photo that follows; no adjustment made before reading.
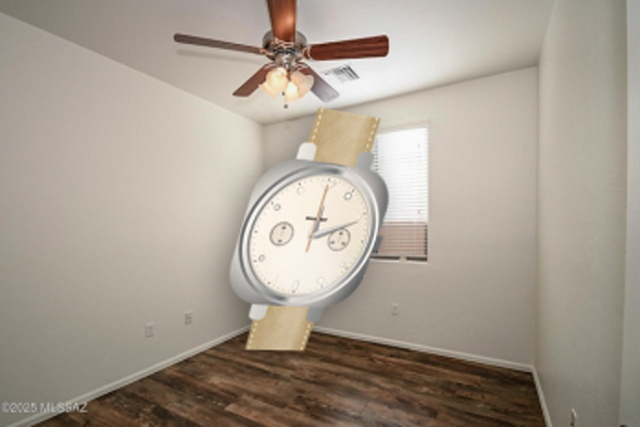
12:11
